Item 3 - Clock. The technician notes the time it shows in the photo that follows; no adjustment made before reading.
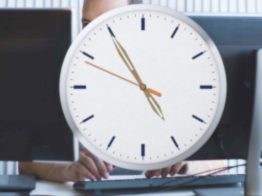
4:54:49
